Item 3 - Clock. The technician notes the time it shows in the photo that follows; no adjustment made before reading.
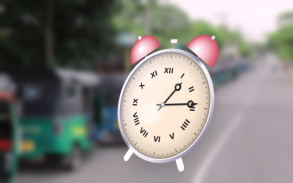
1:14
